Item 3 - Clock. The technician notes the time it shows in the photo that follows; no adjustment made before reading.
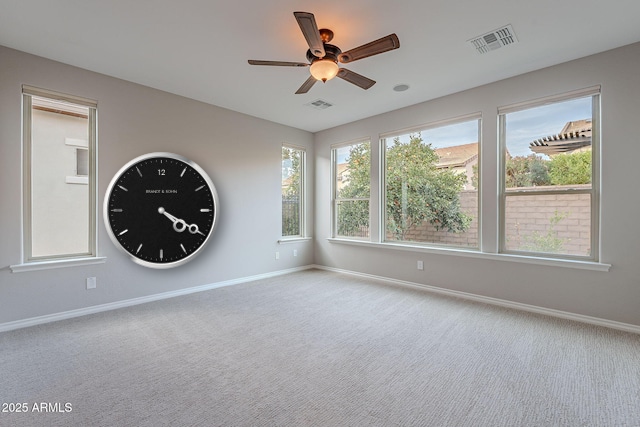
4:20
